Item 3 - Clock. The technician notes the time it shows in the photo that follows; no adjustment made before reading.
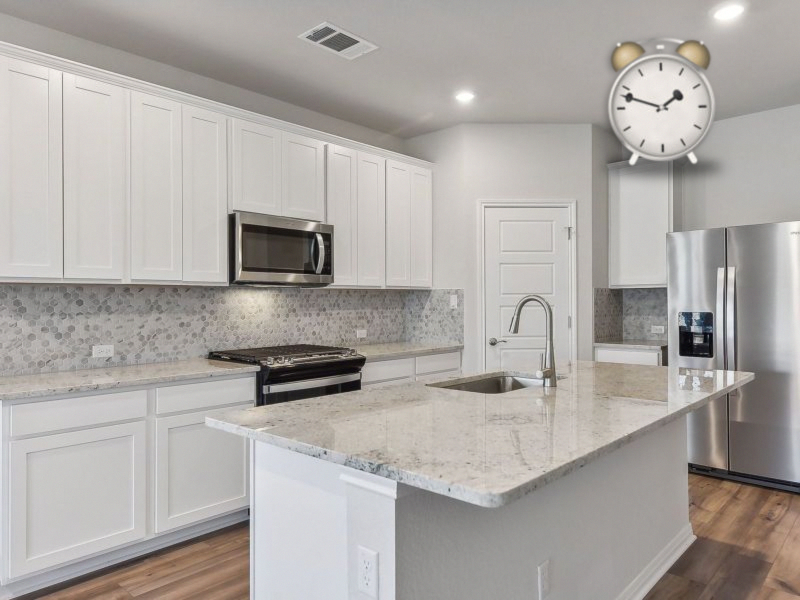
1:48
